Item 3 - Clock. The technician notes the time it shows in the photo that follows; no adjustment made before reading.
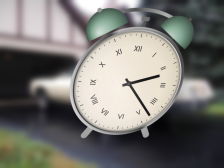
2:23
